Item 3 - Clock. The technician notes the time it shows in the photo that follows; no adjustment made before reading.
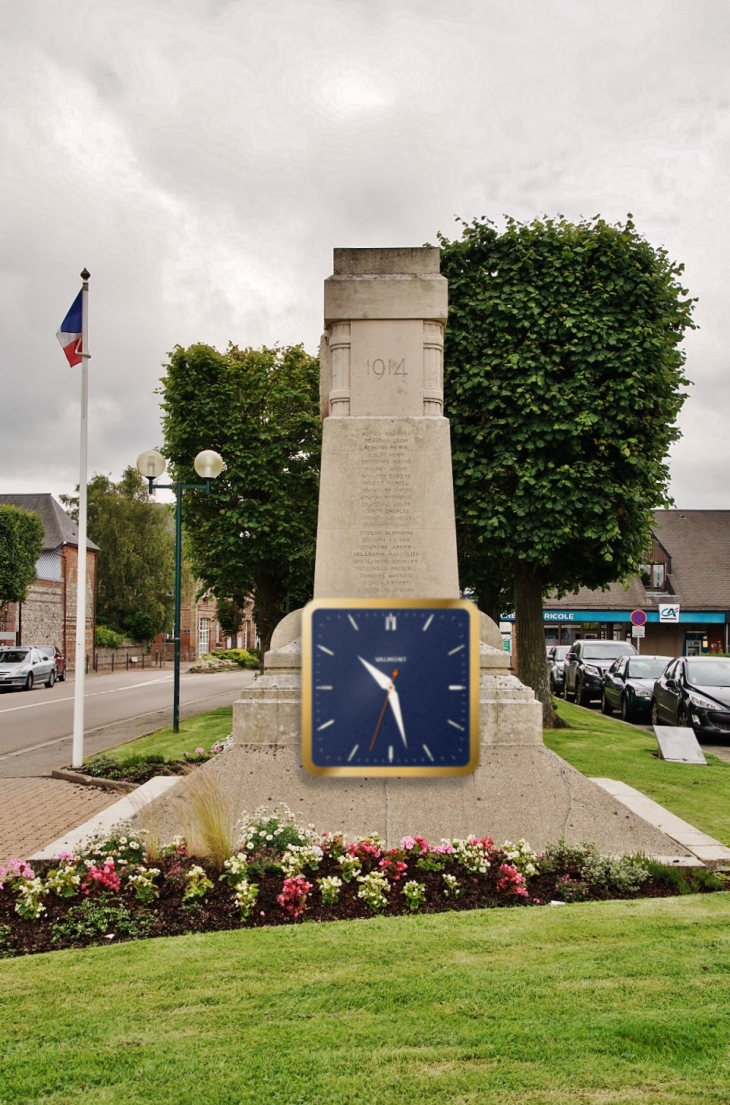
10:27:33
